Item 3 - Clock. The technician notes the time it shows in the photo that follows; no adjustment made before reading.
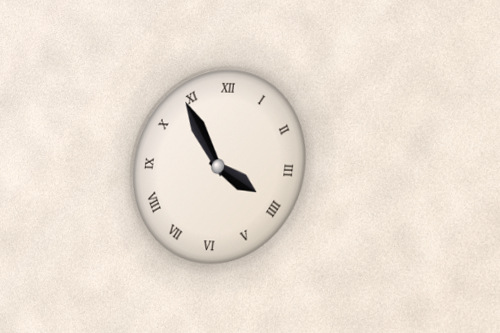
3:54
